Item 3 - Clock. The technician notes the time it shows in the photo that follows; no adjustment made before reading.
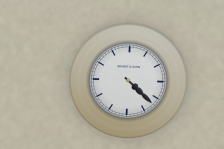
4:22
